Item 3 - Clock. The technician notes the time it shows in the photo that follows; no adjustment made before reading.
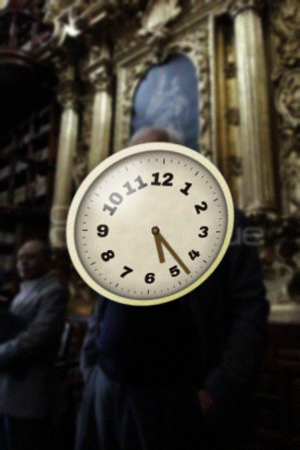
5:23
